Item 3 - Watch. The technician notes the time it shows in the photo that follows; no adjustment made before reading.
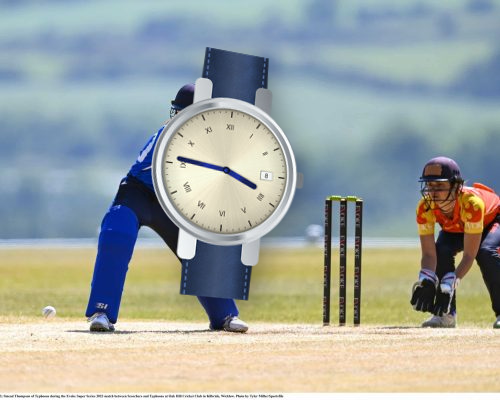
3:46
